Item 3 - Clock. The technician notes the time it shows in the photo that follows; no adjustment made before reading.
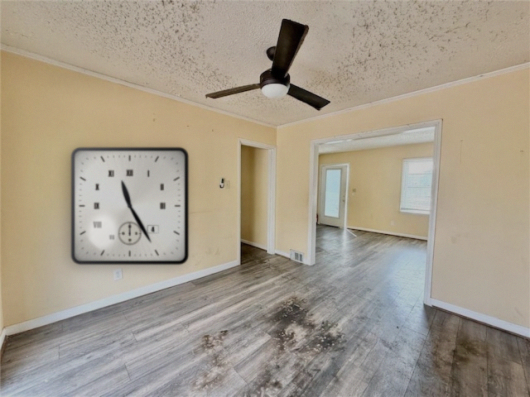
11:25
